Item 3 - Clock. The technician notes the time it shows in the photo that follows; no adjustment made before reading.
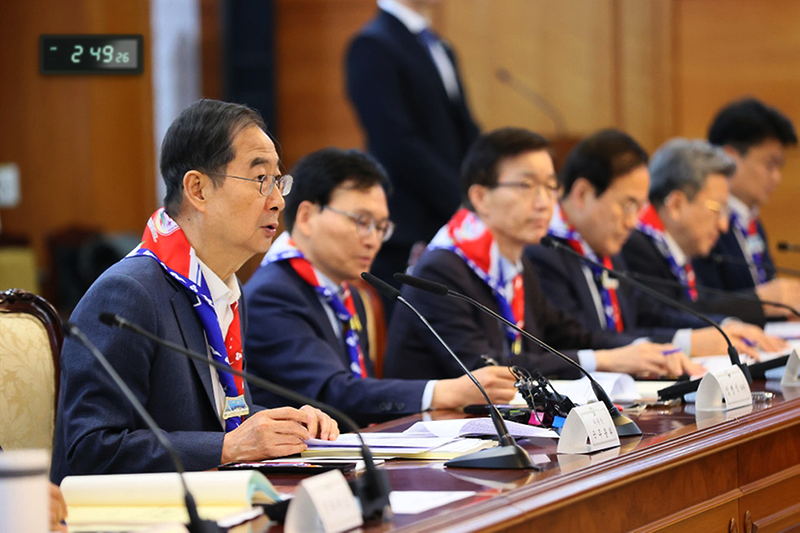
2:49
